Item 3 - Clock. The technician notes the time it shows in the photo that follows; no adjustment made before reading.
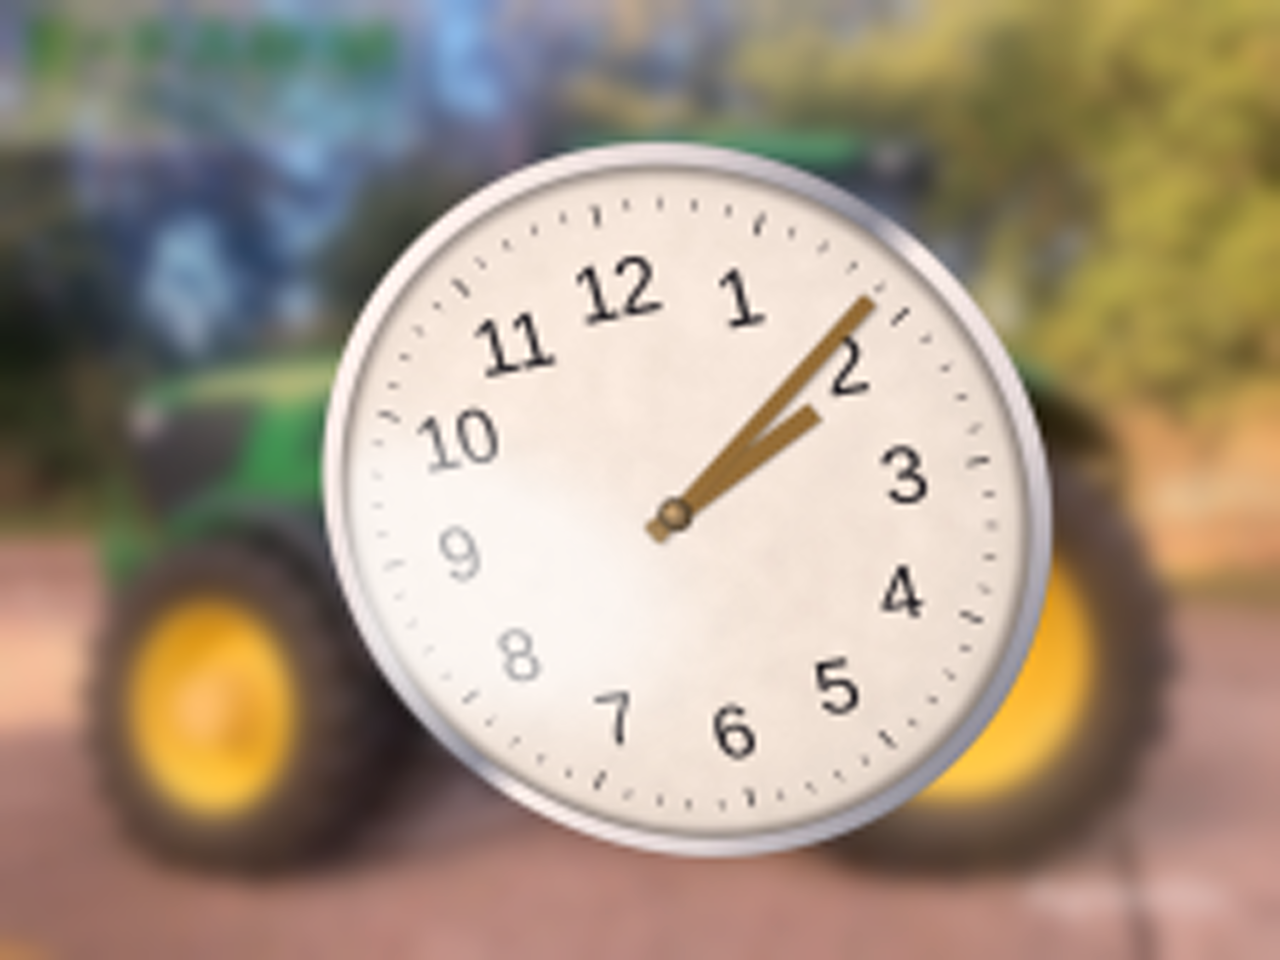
2:09
